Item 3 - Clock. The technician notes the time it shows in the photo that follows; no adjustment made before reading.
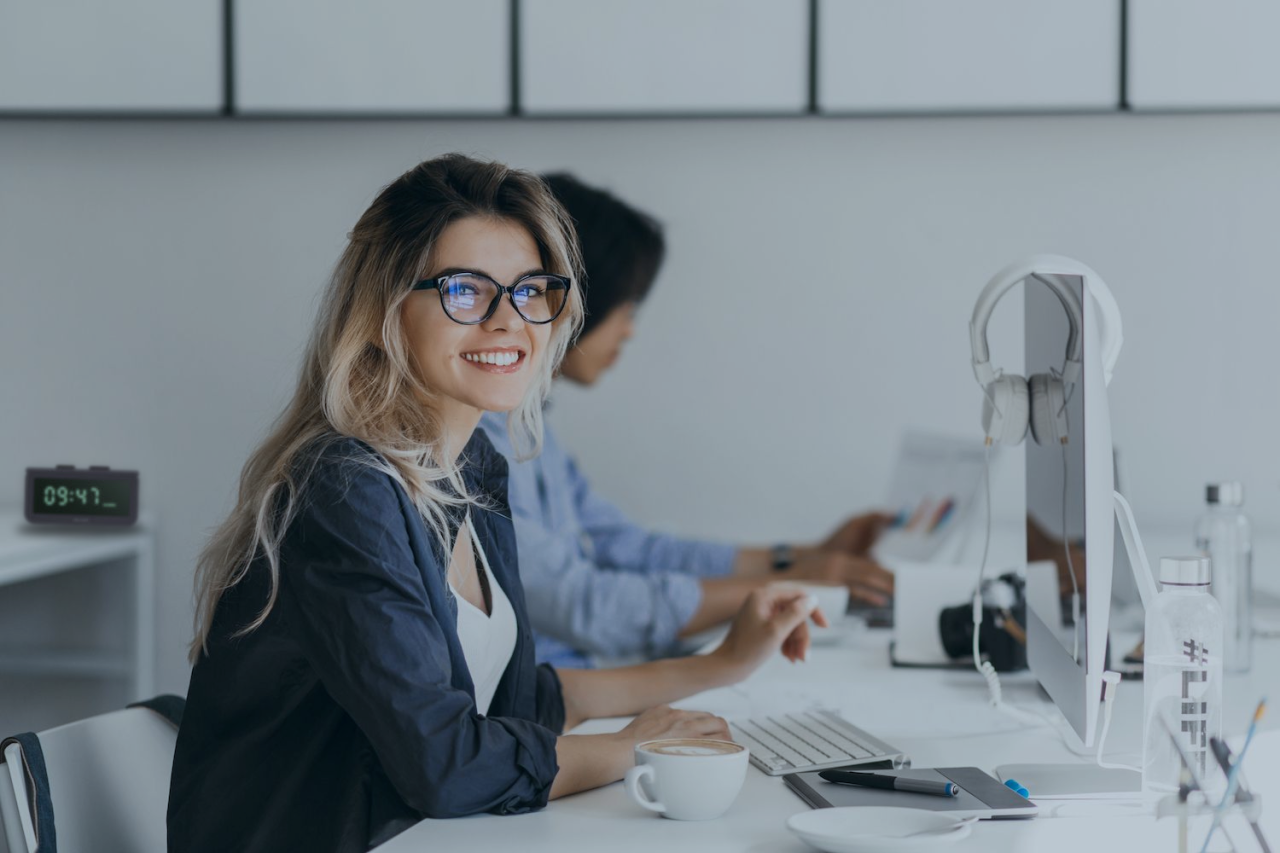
9:47
